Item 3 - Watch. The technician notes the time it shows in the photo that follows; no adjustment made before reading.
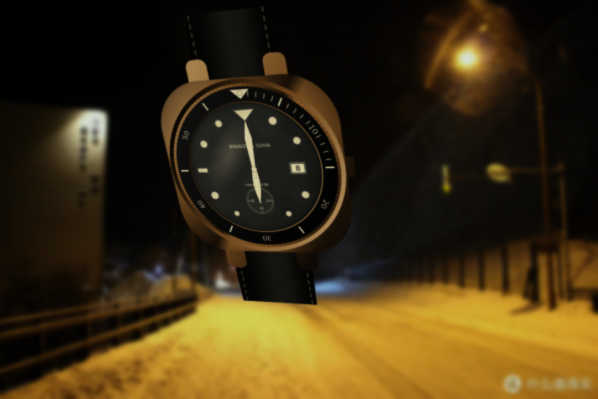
6:00
